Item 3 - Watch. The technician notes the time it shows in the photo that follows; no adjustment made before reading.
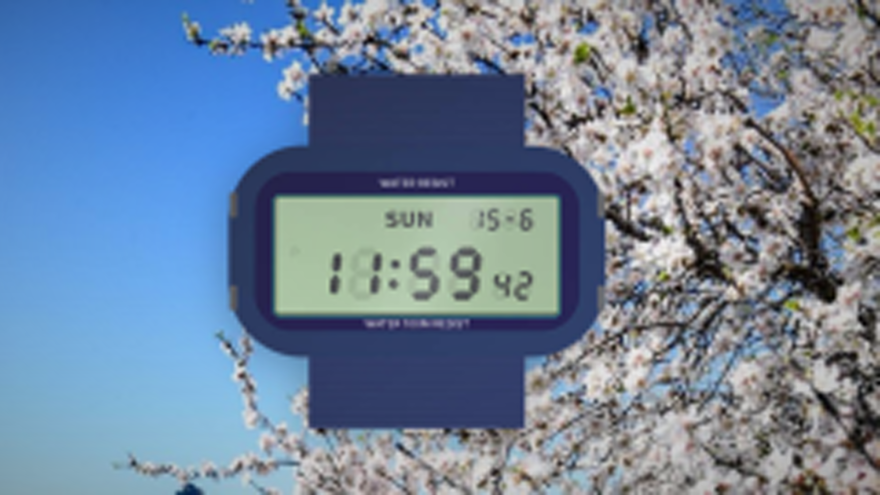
11:59:42
